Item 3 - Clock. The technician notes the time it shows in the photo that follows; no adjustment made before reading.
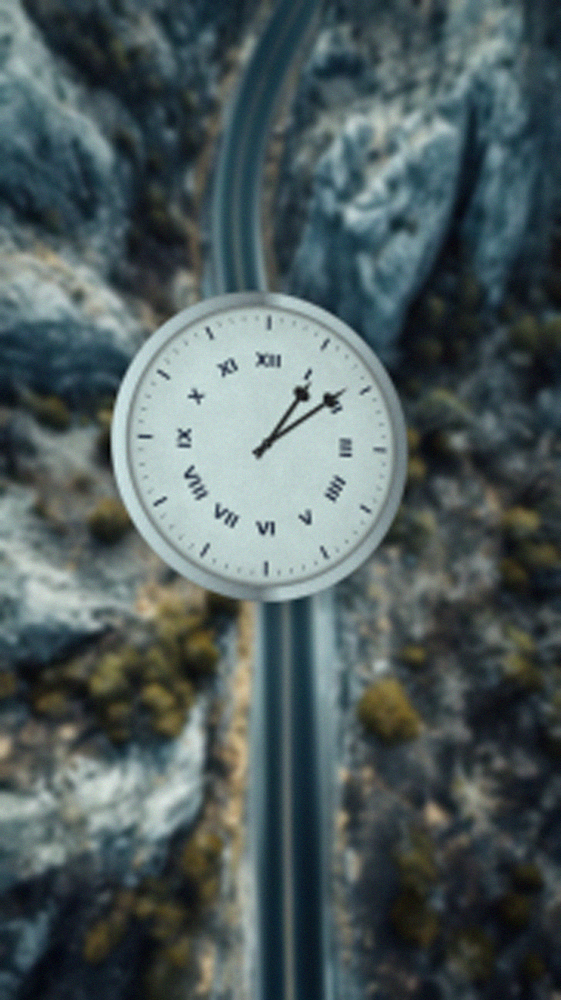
1:09
